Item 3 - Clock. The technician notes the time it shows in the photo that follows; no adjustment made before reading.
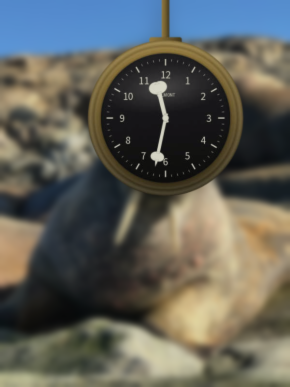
11:32
